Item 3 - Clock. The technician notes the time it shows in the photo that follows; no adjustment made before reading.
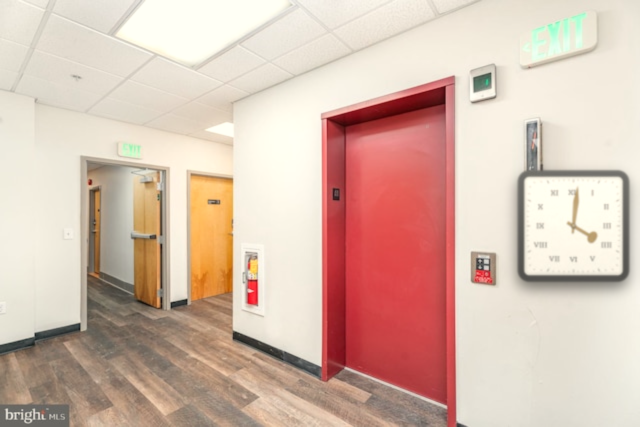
4:01
